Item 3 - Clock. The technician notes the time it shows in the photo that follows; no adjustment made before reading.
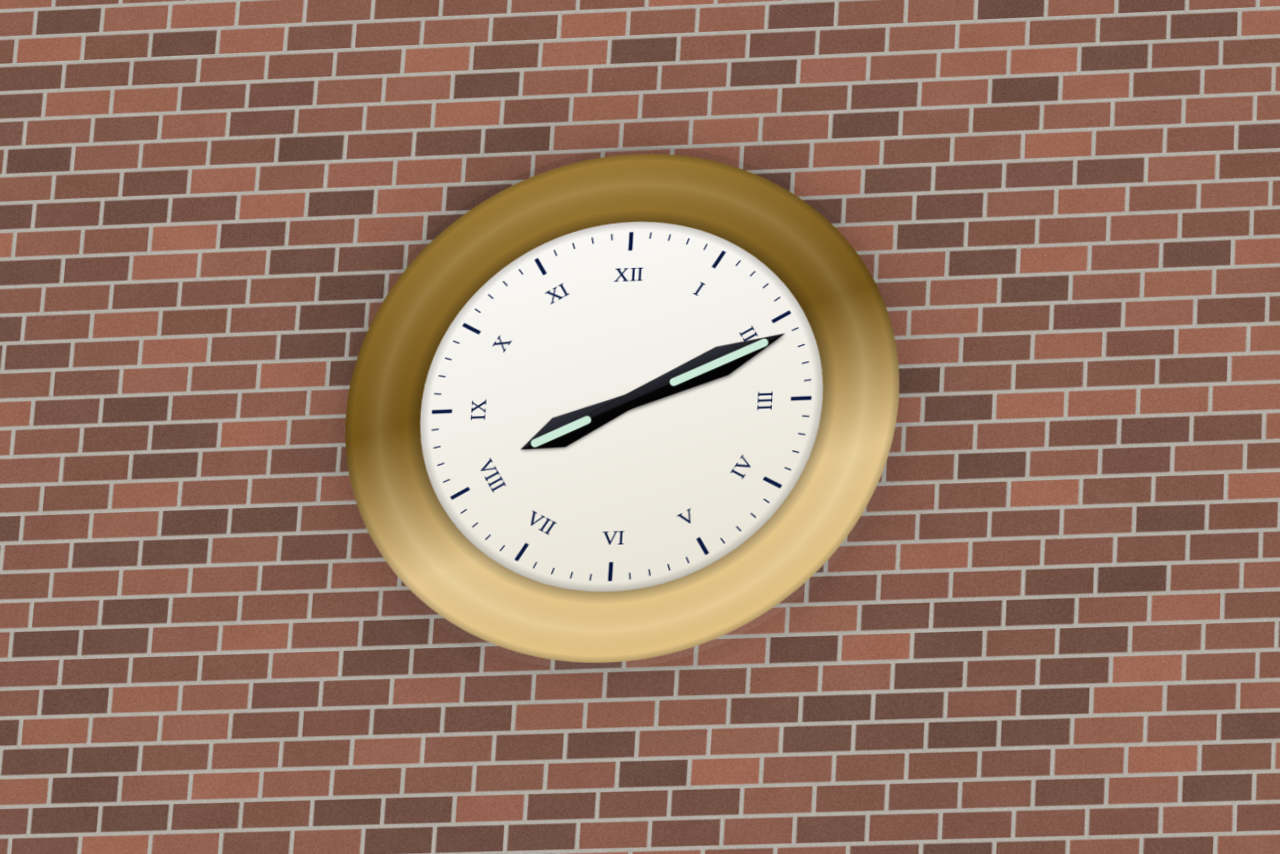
8:11
